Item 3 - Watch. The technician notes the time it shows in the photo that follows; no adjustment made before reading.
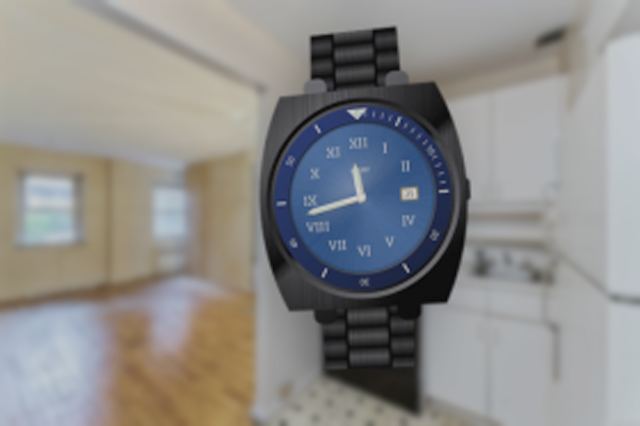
11:43
